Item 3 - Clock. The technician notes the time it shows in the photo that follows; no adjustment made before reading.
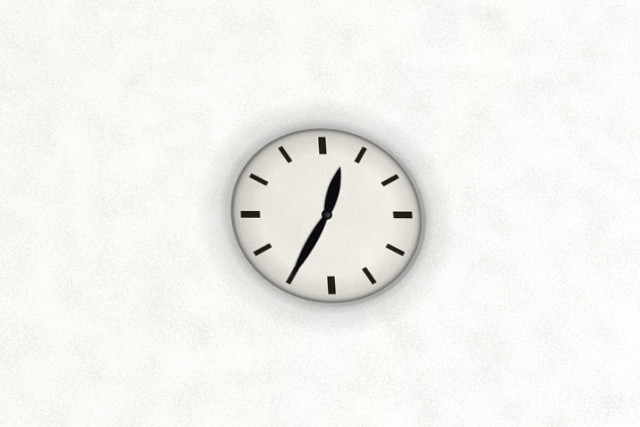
12:35
